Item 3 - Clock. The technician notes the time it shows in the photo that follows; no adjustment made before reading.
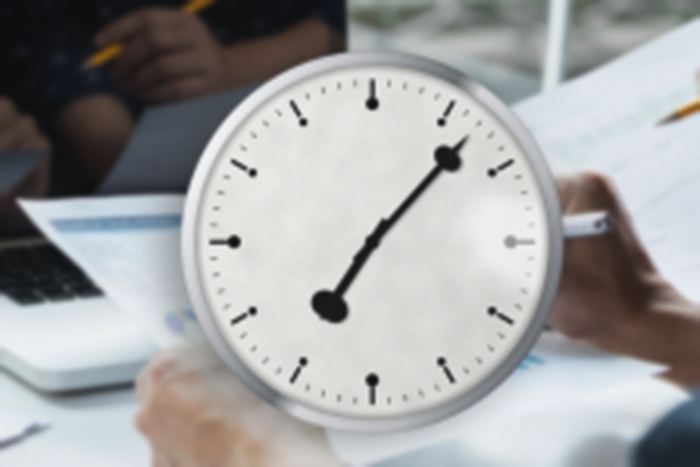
7:07
